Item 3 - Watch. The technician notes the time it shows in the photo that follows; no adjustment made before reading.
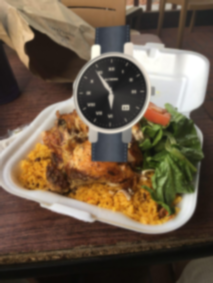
5:54
